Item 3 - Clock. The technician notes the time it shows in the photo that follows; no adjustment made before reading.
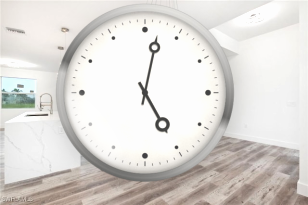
5:02
